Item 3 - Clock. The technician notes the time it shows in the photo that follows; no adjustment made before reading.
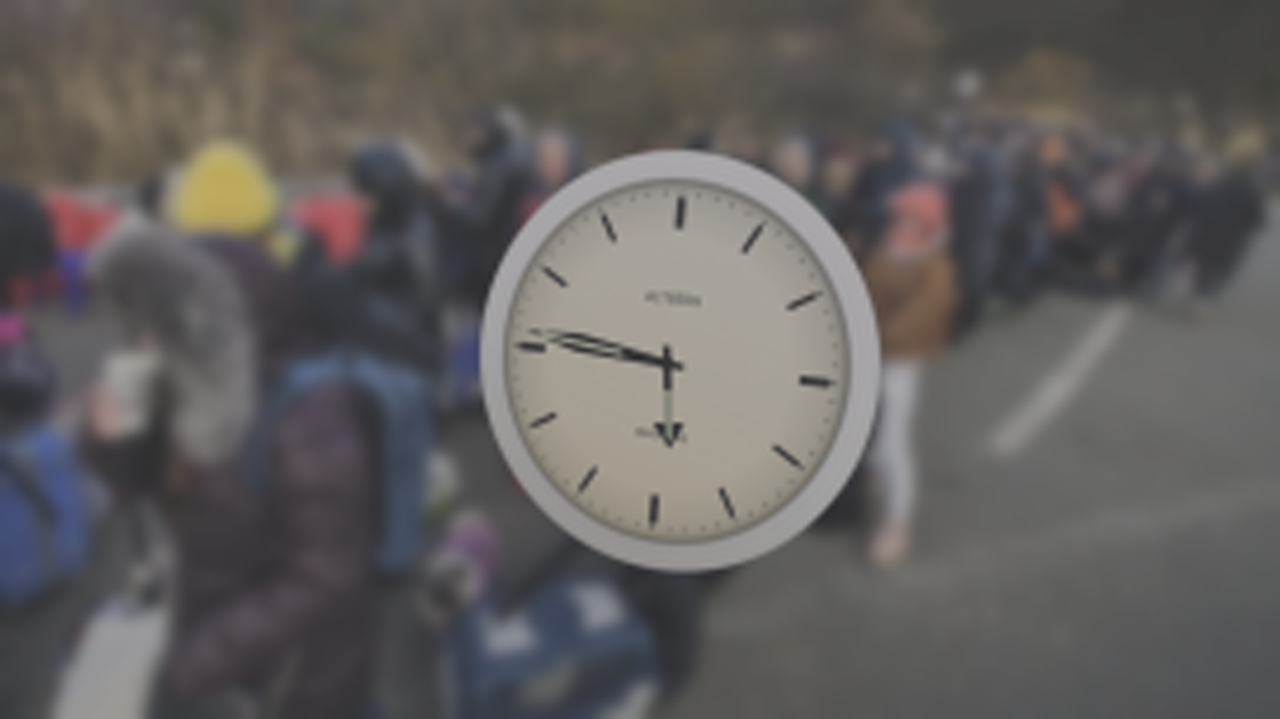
5:46
